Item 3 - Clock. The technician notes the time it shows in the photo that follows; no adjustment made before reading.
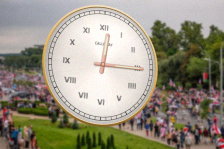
12:15
